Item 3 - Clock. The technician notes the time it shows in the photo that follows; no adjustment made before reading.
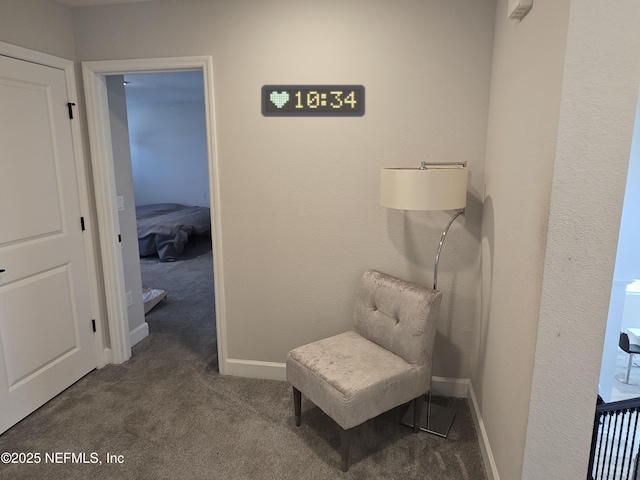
10:34
